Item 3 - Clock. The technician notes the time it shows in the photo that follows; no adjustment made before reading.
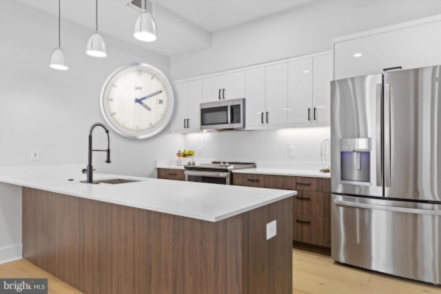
4:11
